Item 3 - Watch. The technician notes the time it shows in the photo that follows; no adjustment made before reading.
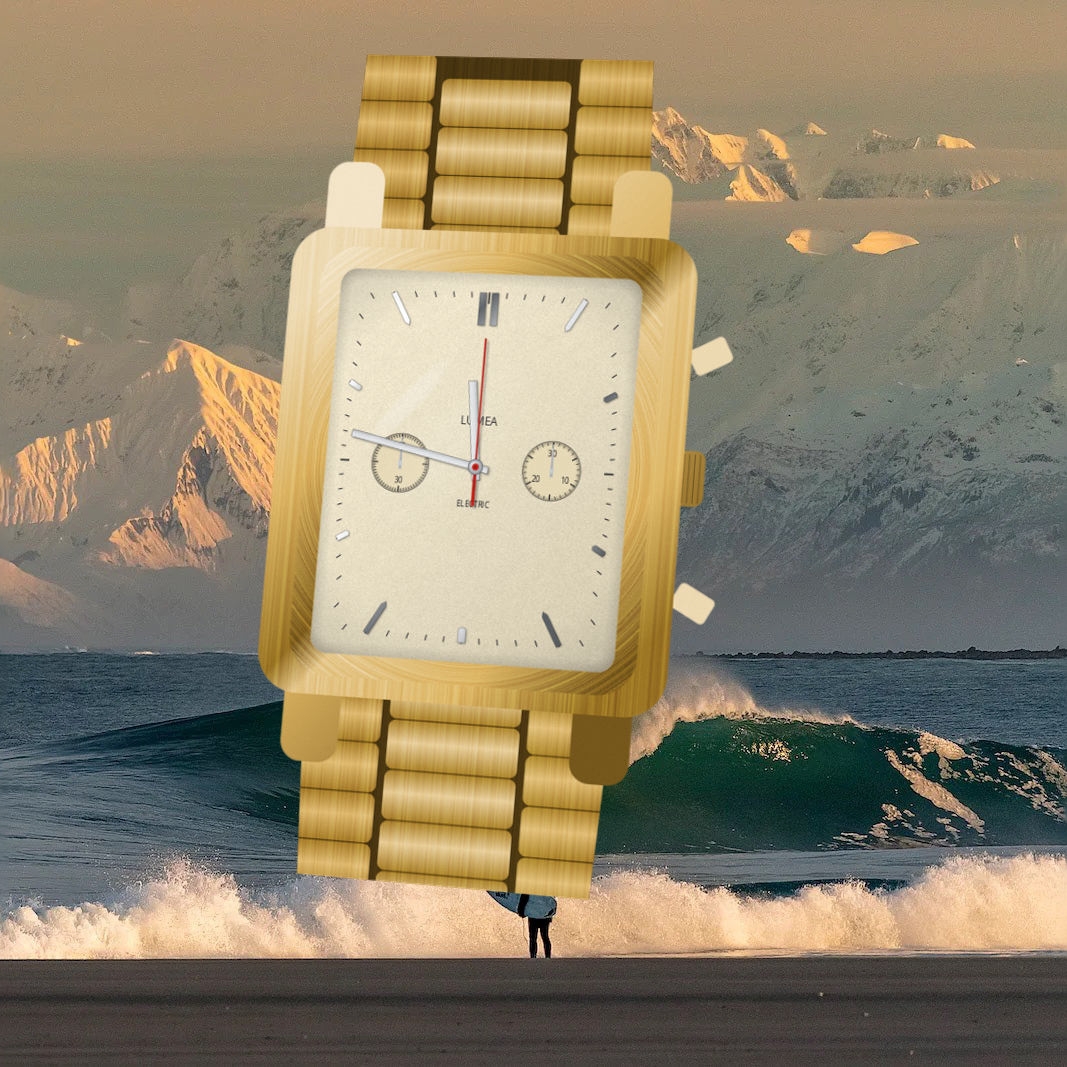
11:47
